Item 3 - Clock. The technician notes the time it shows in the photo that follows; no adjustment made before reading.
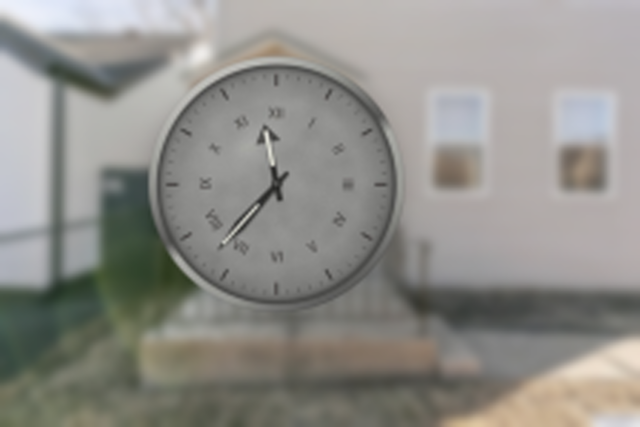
11:37
